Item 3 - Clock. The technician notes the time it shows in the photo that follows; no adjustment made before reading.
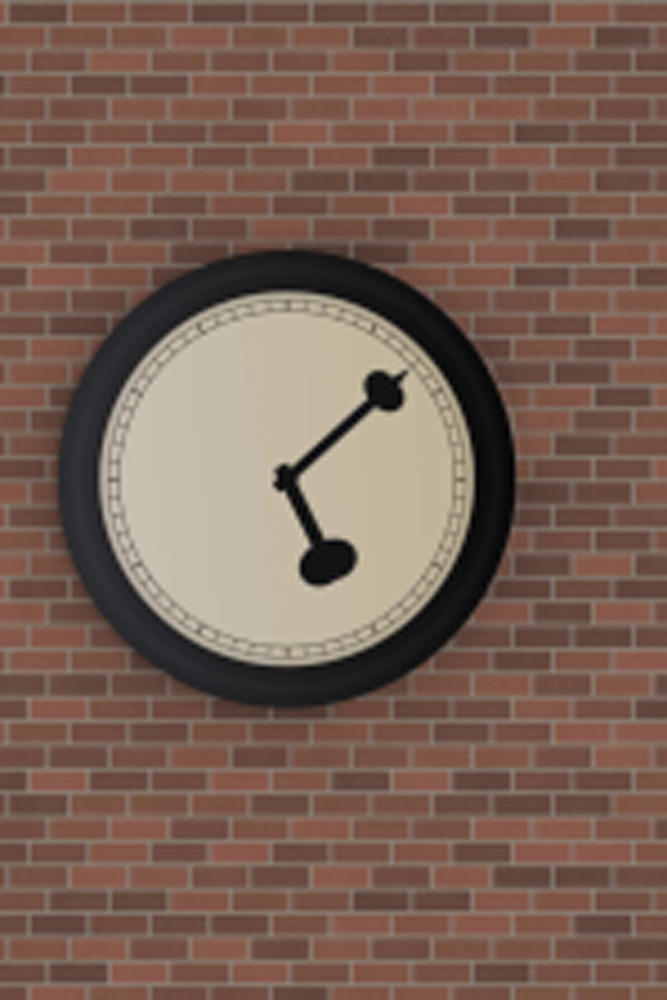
5:08
